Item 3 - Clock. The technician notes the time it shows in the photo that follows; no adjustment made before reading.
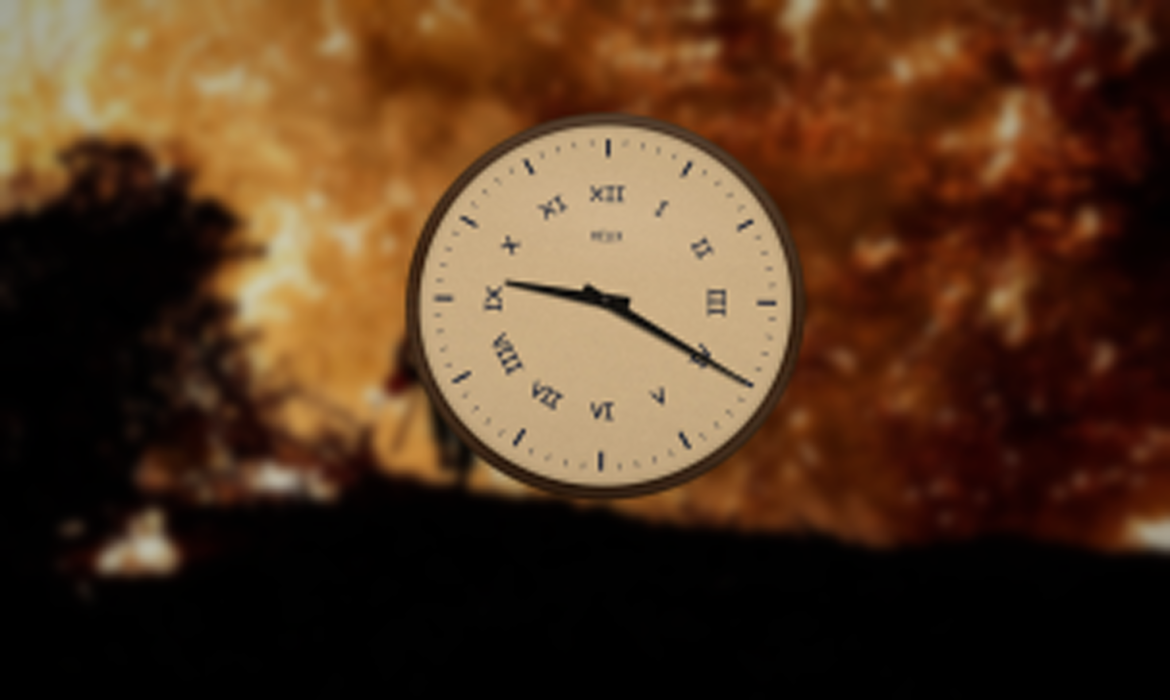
9:20
